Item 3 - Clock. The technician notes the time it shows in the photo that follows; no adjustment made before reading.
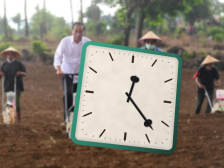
12:23
